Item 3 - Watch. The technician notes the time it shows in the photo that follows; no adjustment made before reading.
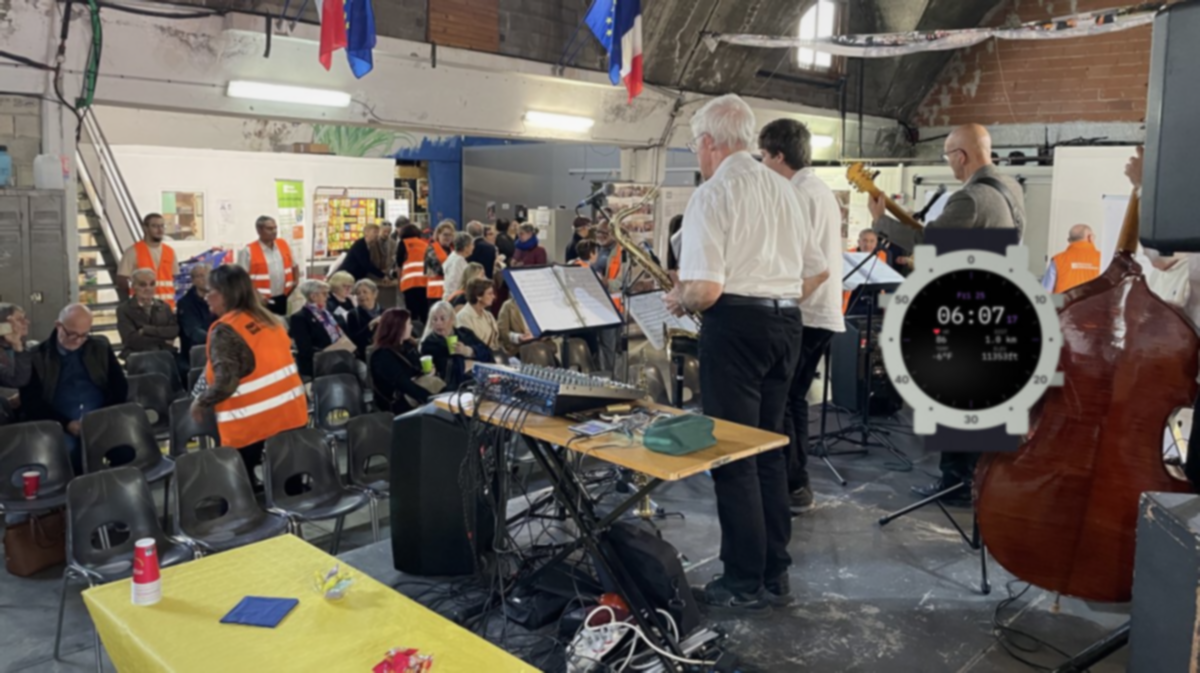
6:07
